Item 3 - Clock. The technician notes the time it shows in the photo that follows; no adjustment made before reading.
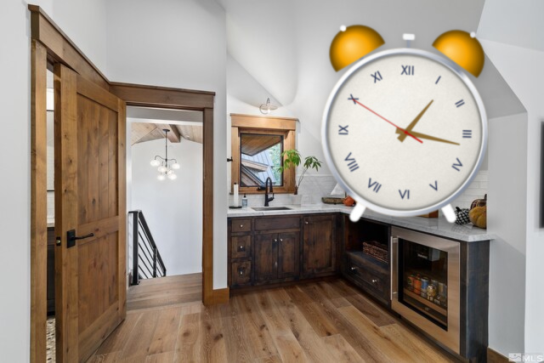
1:16:50
